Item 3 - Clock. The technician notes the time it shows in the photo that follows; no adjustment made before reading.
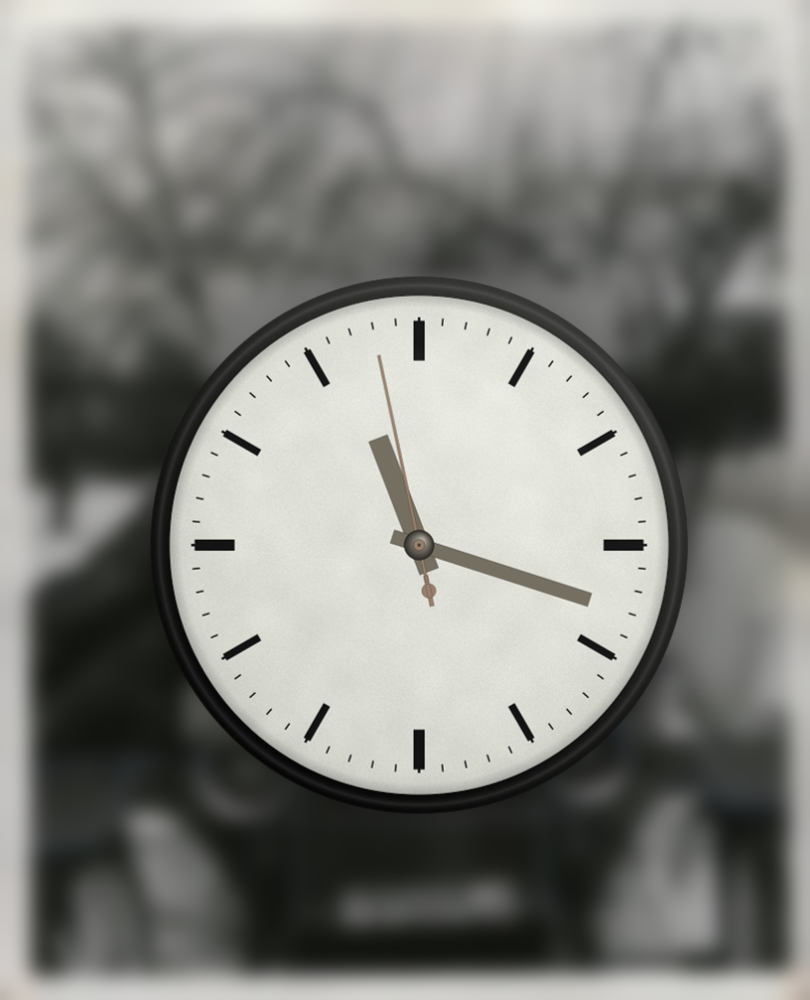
11:17:58
